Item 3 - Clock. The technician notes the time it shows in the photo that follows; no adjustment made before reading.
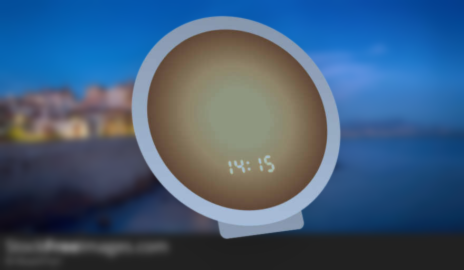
14:15
